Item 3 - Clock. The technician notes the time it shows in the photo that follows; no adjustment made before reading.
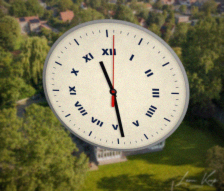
11:29:01
